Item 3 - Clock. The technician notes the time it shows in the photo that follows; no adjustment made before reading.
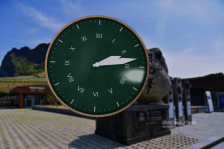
2:13
